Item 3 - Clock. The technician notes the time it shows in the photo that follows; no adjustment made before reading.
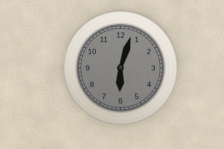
6:03
